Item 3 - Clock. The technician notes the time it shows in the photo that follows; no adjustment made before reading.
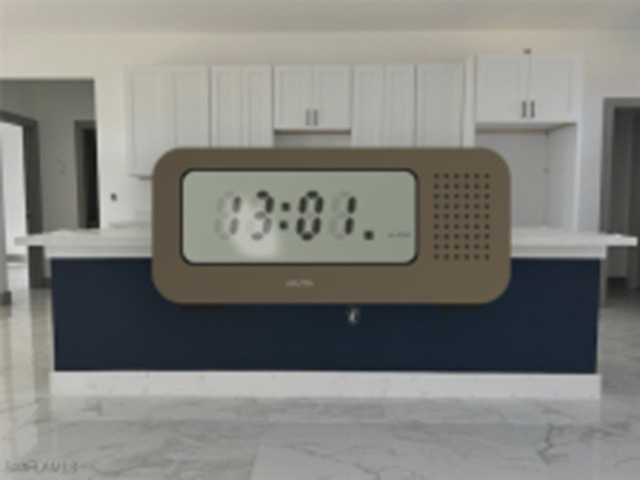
13:01
